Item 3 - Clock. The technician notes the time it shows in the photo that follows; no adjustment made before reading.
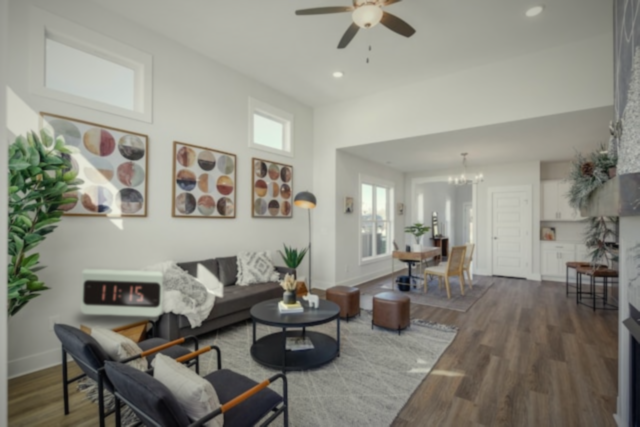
11:15
